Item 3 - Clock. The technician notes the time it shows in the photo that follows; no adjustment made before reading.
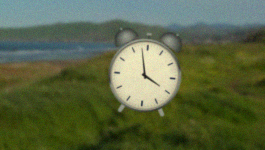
3:58
